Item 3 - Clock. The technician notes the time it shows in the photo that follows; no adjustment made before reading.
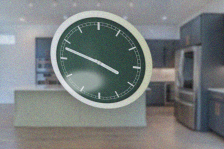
3:48
